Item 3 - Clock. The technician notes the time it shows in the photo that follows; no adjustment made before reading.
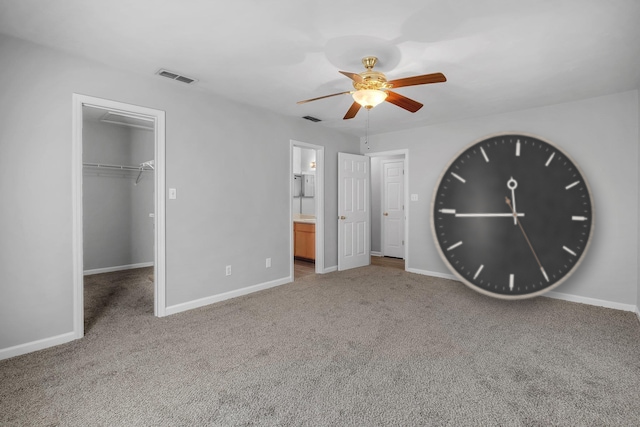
11:44:25
